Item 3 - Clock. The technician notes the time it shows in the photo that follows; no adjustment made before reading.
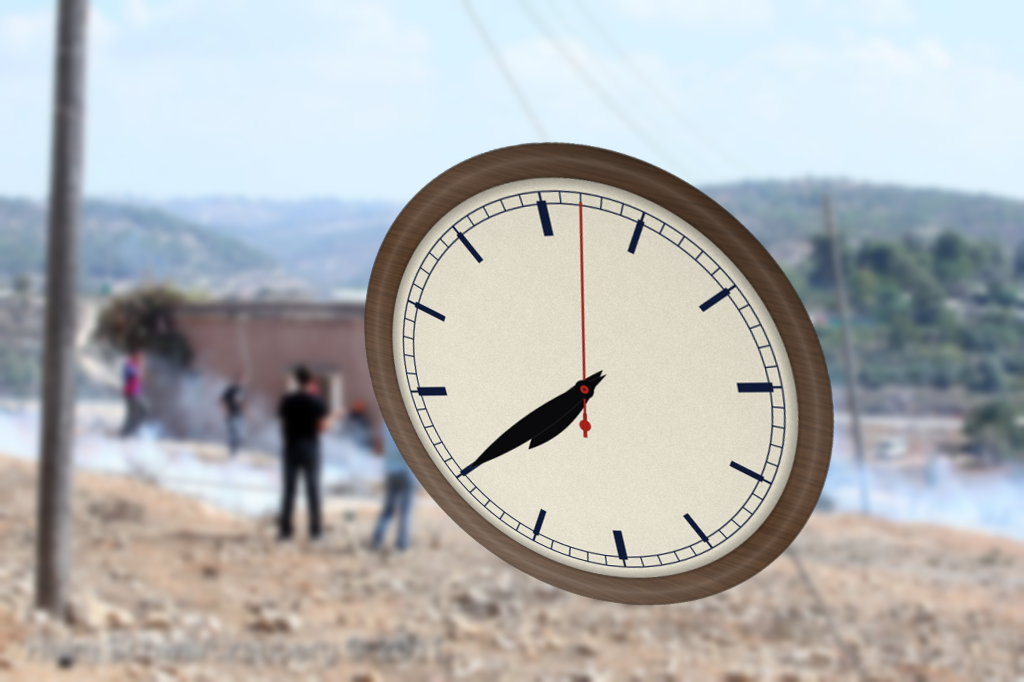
7:40:02
